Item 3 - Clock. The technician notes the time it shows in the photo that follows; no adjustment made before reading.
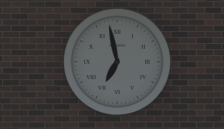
6:58
